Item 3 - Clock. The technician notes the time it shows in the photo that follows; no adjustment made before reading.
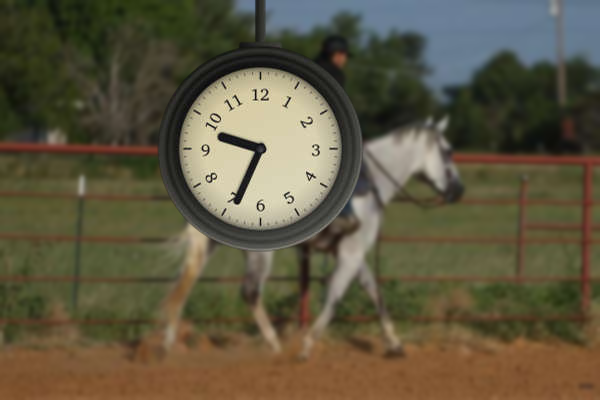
9:34
